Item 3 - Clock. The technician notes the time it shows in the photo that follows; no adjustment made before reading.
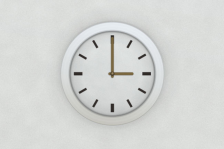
3:00
